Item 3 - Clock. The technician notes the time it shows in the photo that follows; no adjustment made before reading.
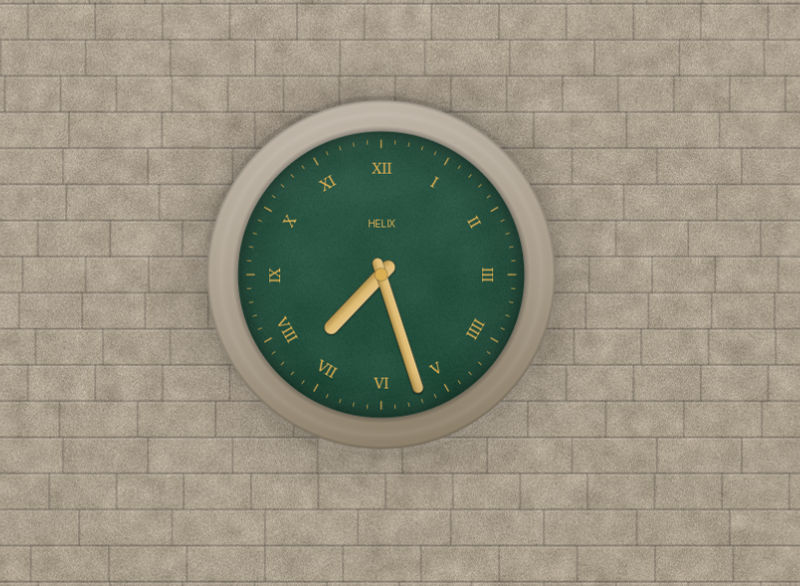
7:27
